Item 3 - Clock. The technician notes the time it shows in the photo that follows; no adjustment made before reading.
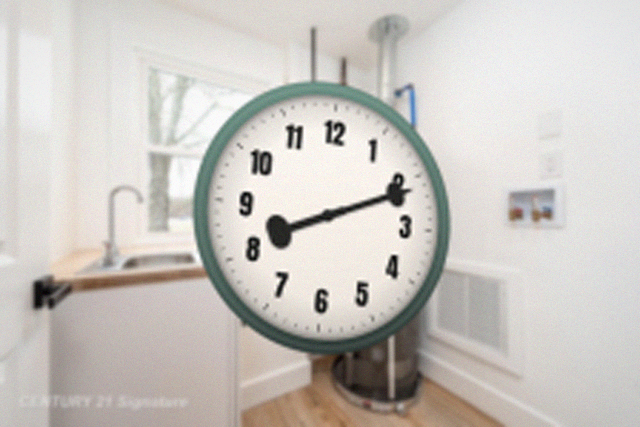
8:11
